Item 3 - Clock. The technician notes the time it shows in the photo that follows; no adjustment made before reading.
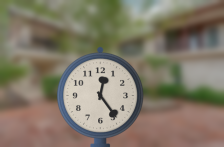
12:24
